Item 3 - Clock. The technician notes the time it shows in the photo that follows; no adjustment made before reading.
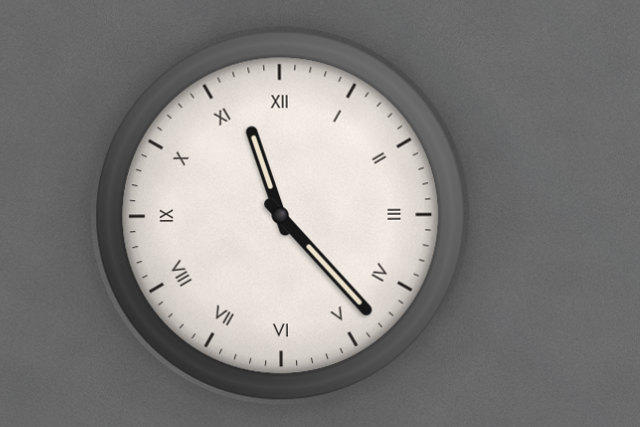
11:23
